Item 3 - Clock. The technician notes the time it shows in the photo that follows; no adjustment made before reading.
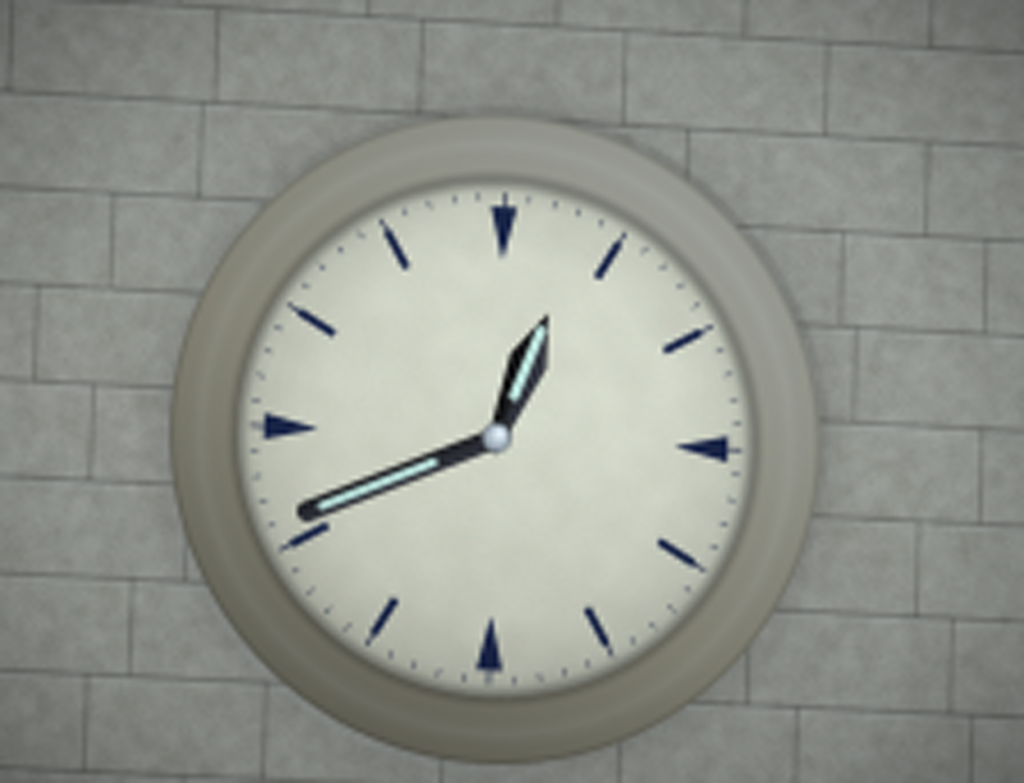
12:41
